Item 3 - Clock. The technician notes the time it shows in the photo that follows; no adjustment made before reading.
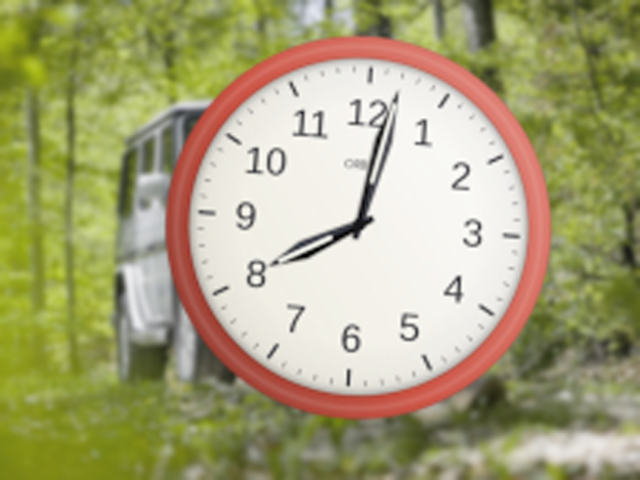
8:02
